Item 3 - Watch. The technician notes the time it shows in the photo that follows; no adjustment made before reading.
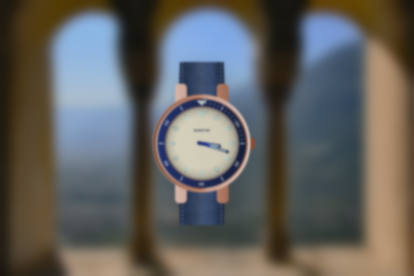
3:18
